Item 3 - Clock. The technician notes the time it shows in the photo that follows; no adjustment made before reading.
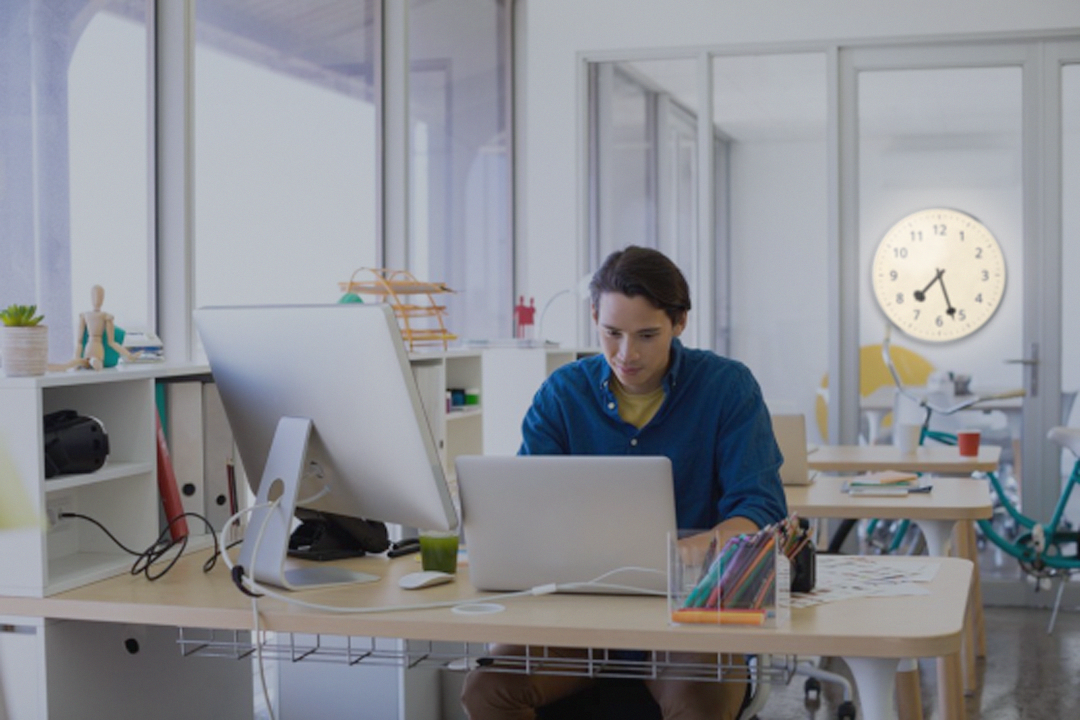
7:27
